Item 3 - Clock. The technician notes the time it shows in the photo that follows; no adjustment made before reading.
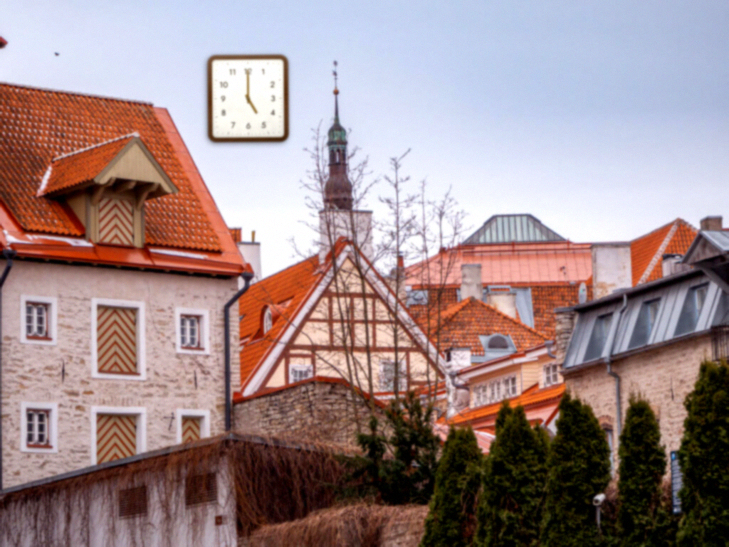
5:00
